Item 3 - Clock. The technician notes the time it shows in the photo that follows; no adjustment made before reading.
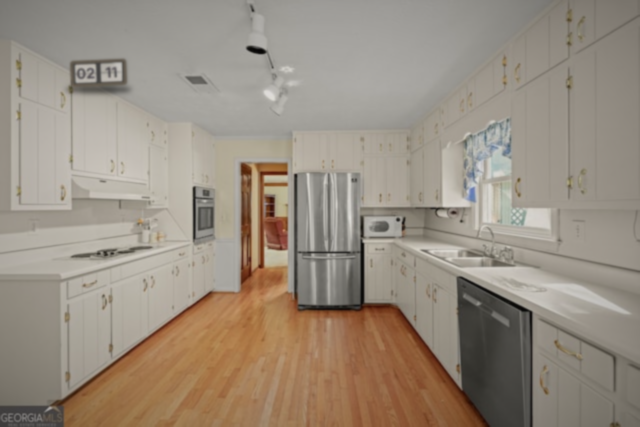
2:11
